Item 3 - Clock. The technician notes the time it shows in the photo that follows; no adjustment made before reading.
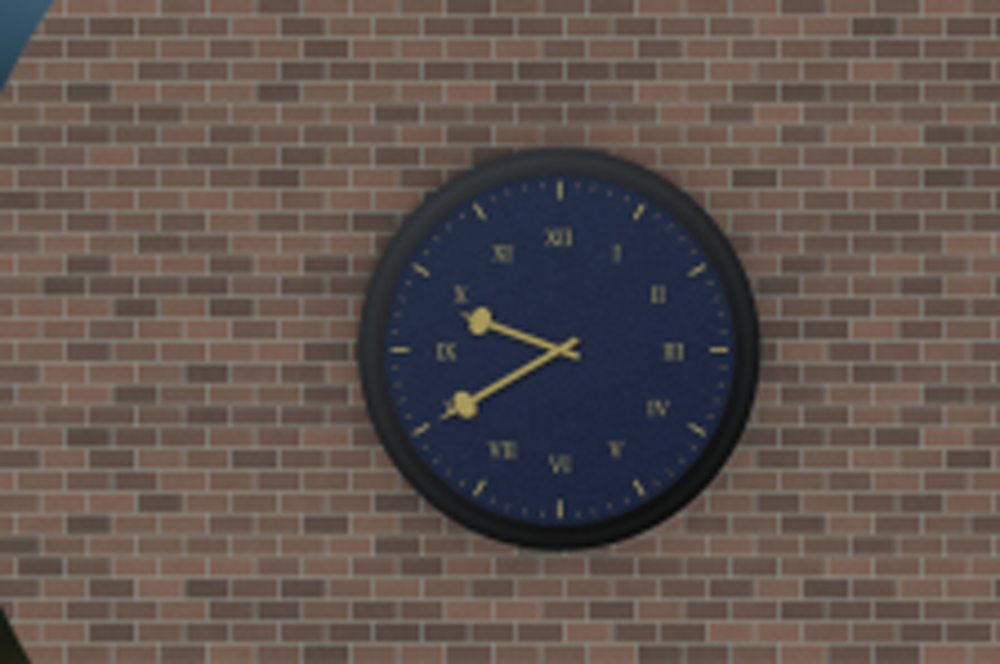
9:40
